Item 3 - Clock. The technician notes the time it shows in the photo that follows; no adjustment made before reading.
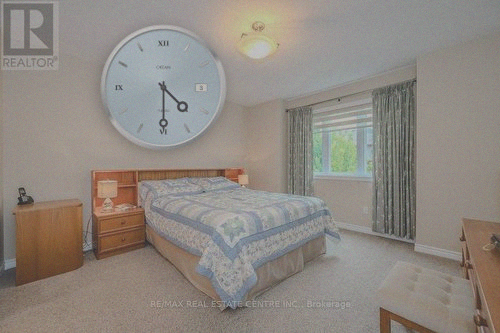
4:30
